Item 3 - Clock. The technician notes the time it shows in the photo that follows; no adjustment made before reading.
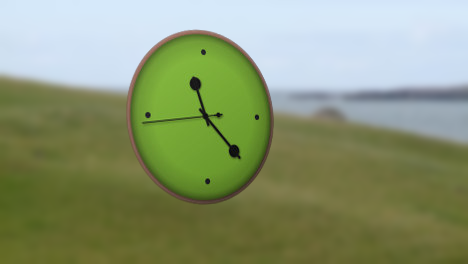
11:22:44
